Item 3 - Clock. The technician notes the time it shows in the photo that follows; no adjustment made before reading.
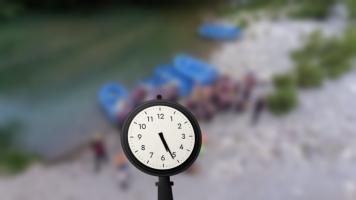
5:26
